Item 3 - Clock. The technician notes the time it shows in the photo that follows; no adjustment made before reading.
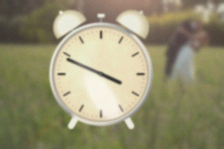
3:49
